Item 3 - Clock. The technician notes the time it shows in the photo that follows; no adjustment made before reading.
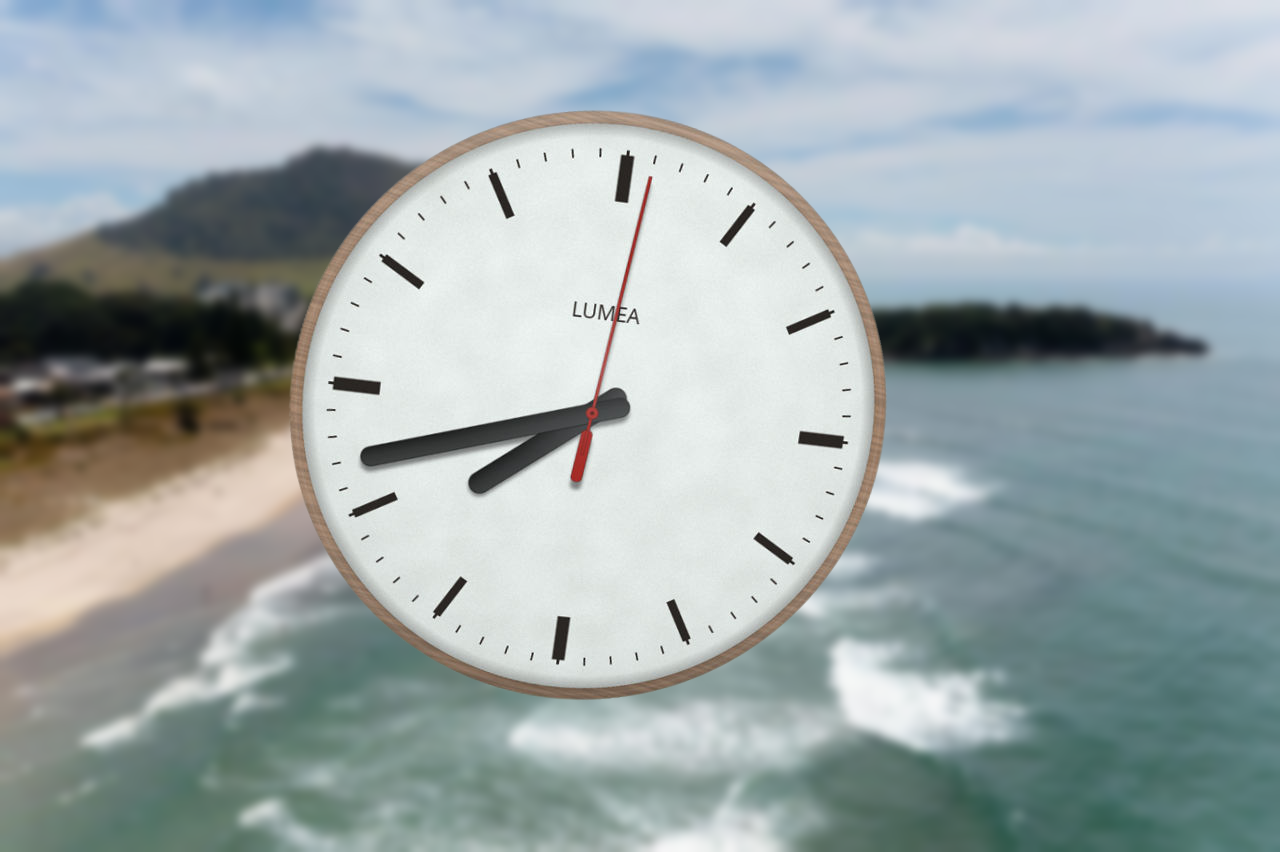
7:42:01
